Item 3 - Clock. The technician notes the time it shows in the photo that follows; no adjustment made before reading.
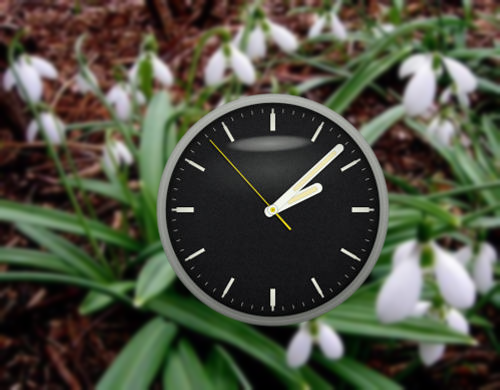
2:07:53
